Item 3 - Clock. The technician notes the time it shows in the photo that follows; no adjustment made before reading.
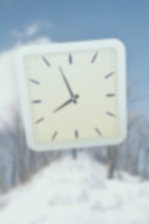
7:57
